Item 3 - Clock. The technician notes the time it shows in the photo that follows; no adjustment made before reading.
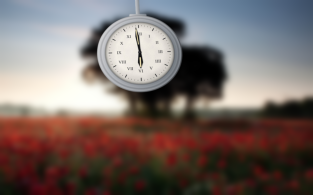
5:59
